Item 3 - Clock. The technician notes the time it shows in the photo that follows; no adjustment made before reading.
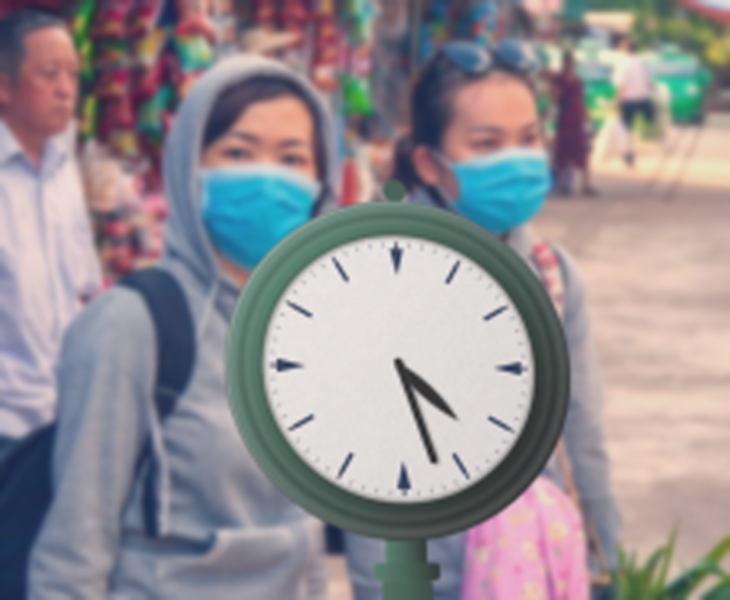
4:27
